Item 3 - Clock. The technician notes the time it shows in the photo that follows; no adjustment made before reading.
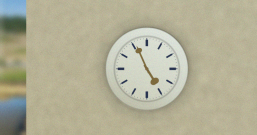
4:56
